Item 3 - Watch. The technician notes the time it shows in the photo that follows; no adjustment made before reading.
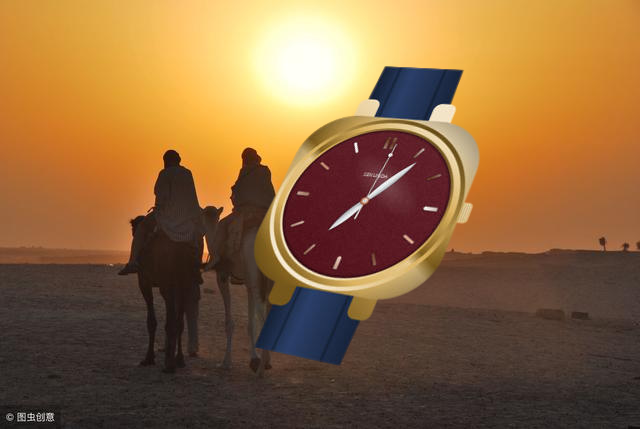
7:06:01
